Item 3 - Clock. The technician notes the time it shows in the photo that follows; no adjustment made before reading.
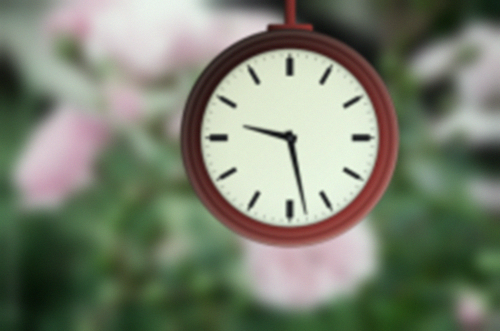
9:28
